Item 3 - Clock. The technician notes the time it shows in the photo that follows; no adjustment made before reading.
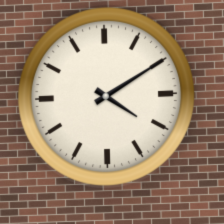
4:10
